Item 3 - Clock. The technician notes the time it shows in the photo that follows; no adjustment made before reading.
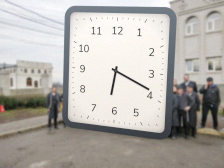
6:19
